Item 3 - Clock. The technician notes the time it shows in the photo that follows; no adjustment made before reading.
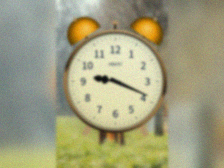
9:19
